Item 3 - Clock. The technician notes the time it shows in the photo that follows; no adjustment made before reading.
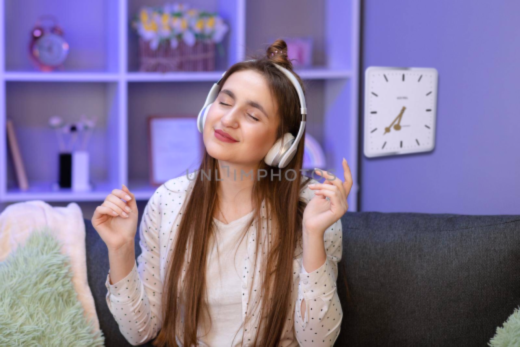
6:37
